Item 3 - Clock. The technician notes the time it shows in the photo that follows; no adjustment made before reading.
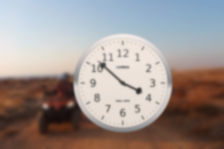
3:52
